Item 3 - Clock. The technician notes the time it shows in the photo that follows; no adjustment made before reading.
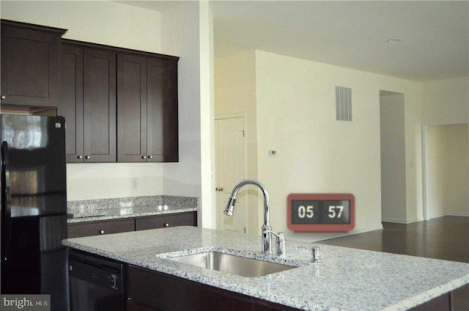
5:57
